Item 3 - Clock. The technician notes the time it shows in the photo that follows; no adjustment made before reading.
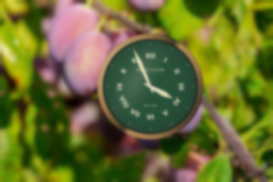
3:56
